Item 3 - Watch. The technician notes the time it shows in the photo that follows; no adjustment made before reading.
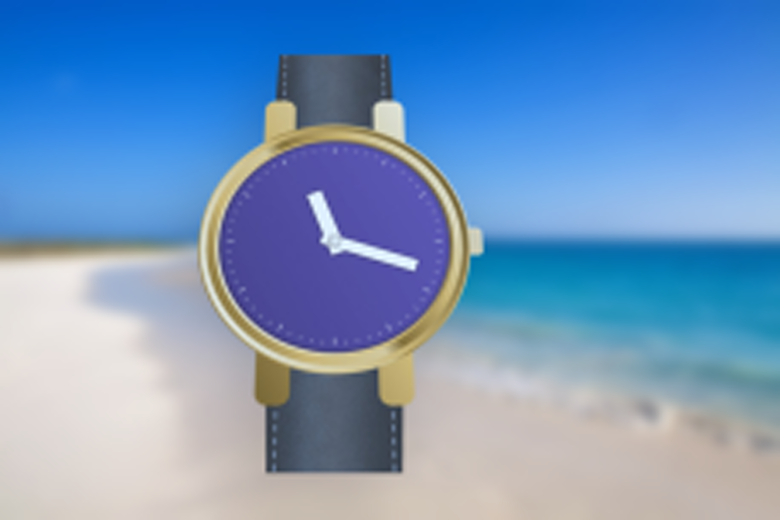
11:18
